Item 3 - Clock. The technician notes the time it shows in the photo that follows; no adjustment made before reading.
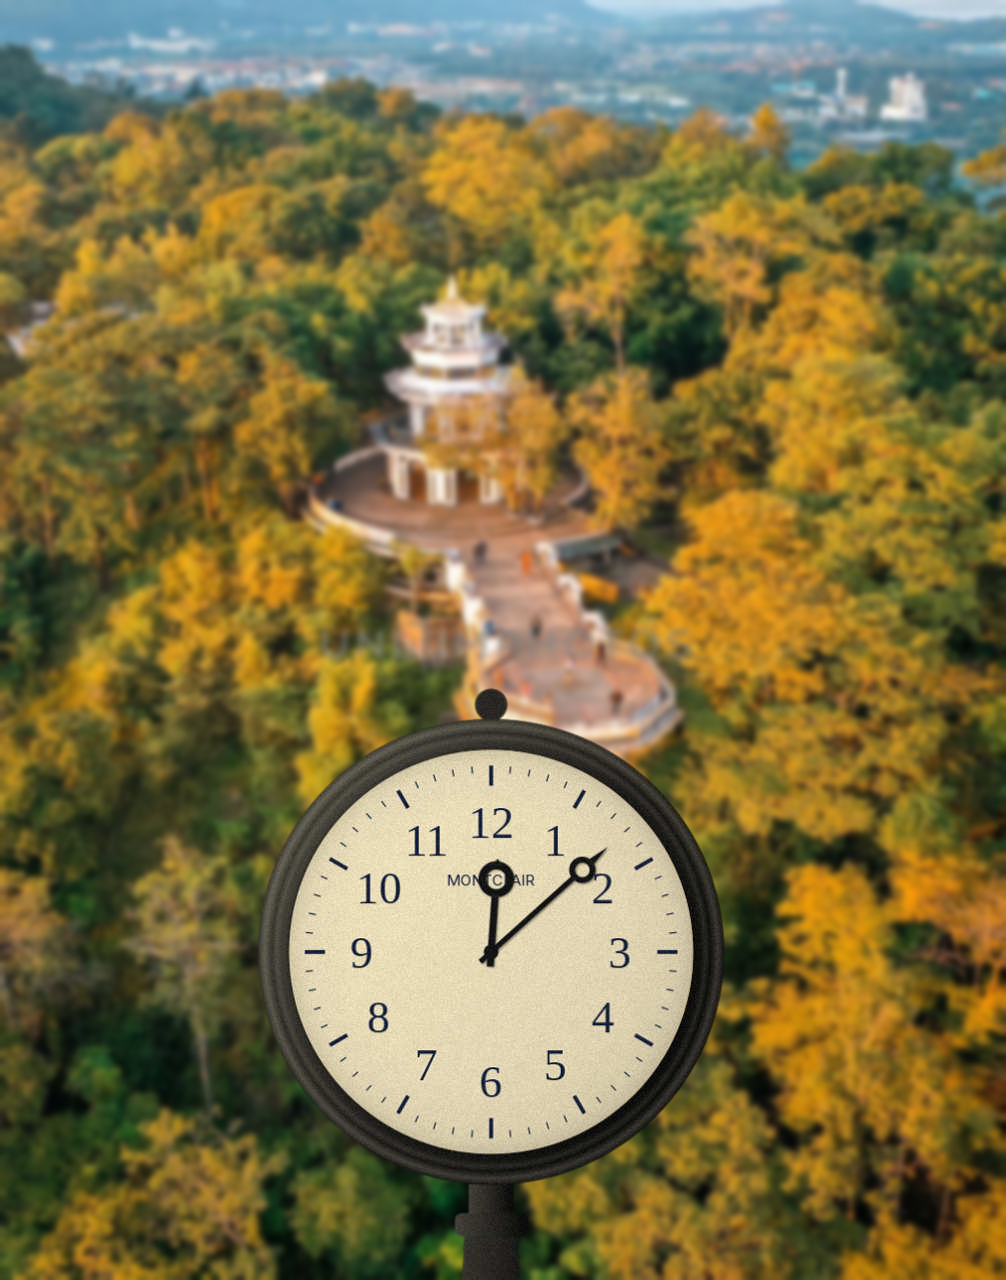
12:08
